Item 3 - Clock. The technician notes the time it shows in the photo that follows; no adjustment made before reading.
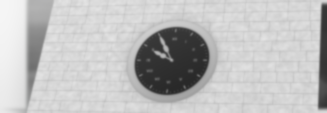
9:55
